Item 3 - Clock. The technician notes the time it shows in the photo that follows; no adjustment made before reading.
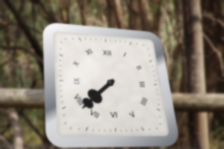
7:38
